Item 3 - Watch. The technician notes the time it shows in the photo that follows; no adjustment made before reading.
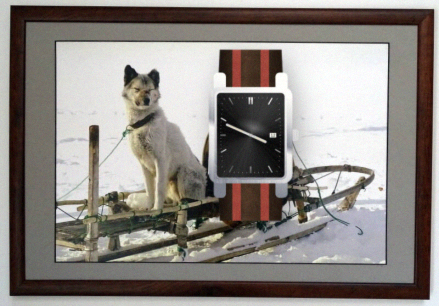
3:49
